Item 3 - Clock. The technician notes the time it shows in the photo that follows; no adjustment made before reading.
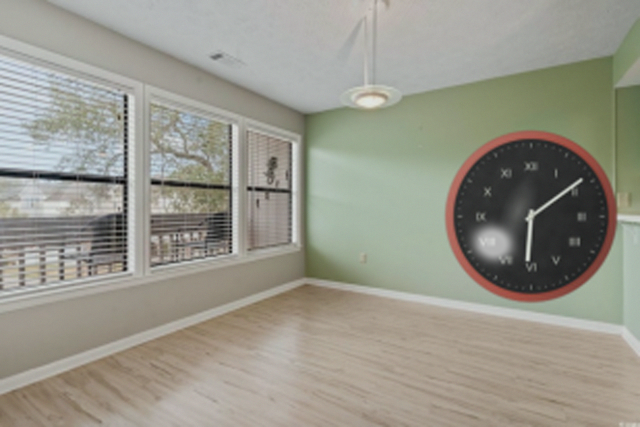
6:09
